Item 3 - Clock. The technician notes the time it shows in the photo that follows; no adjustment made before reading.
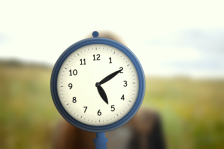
5:10
